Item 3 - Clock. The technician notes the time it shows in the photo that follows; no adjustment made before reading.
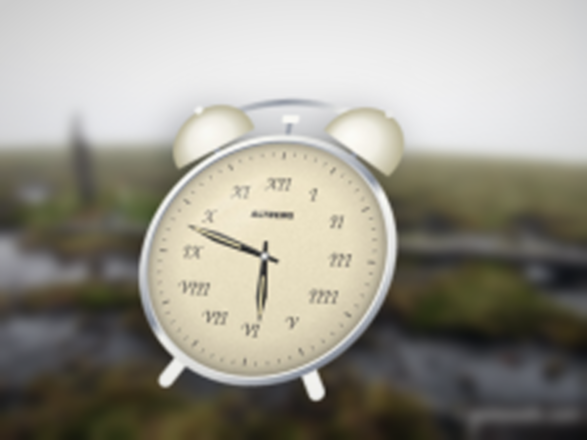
5:48
